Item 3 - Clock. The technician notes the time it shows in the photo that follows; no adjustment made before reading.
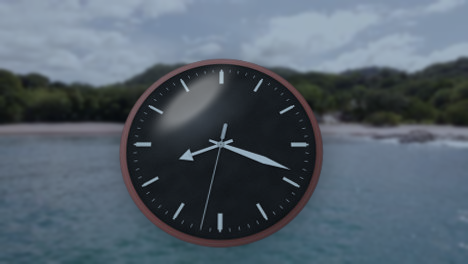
8:18:32
